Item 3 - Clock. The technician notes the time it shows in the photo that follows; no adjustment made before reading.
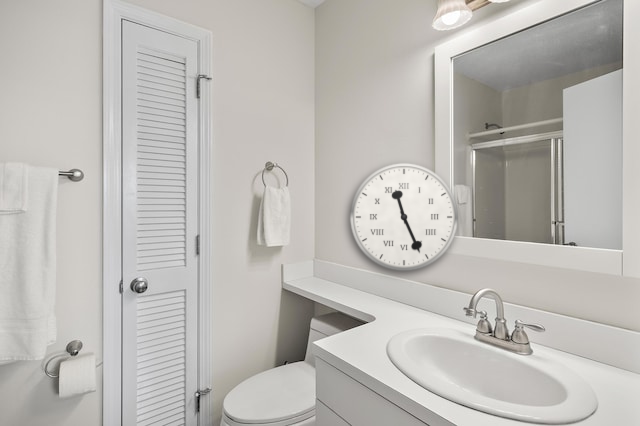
11:26
